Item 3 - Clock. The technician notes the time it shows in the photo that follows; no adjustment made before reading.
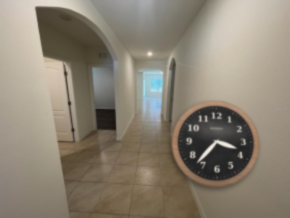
3:37
